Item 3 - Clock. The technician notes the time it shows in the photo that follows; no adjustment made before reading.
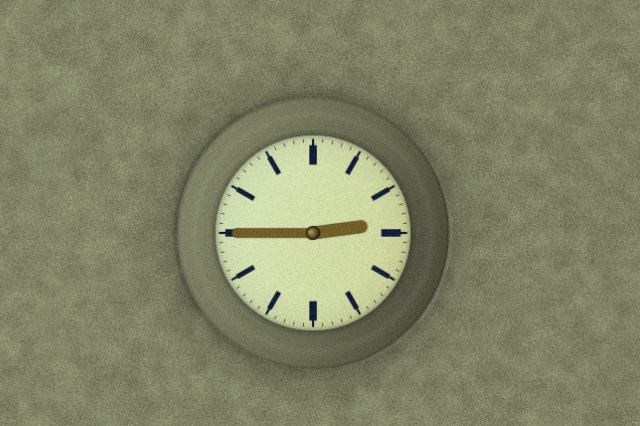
2:45
